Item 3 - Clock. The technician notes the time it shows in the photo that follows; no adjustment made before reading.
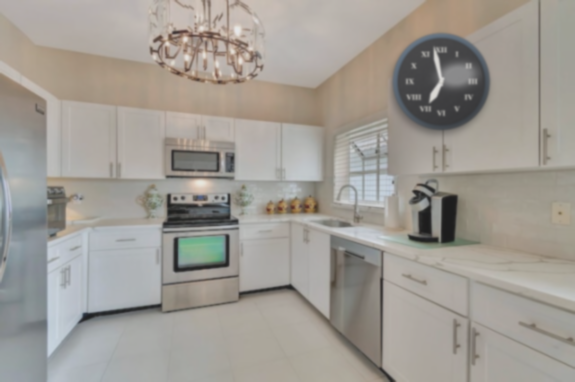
6:58
